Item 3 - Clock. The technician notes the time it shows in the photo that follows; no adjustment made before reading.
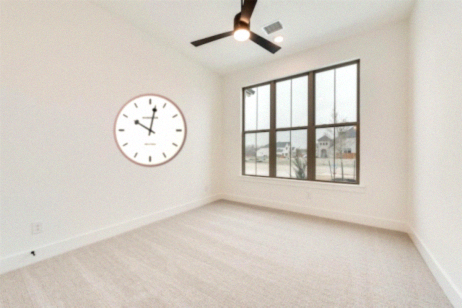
10:02
